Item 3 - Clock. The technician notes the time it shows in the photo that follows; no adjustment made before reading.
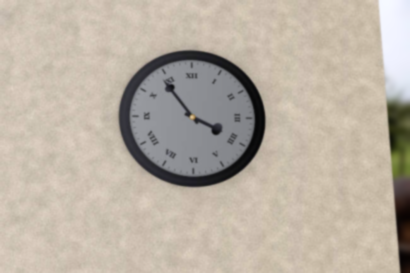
3:54
